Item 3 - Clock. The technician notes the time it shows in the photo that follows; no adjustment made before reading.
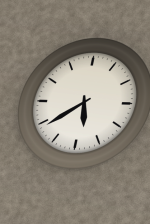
5:39
